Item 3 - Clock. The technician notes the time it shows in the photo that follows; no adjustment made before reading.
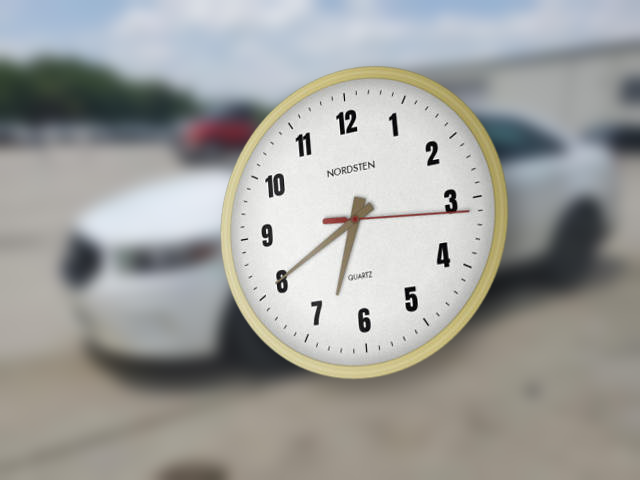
6:40:16
